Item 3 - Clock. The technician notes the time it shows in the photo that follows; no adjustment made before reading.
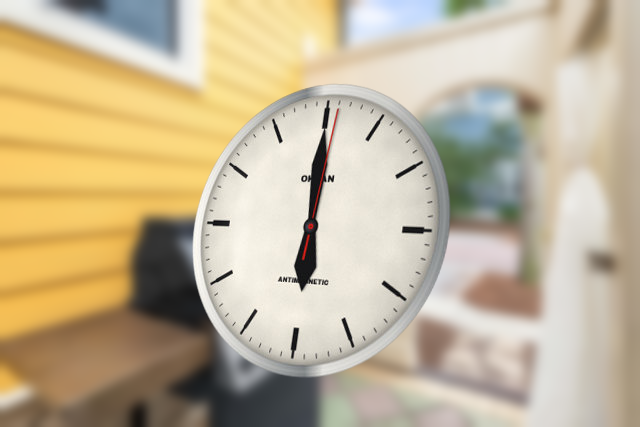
6:00:01
